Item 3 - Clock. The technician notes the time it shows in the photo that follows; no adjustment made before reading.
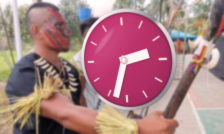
2:33
